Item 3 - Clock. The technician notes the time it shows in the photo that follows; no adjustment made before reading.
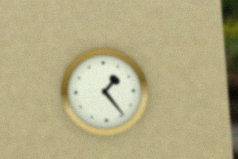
1:24
